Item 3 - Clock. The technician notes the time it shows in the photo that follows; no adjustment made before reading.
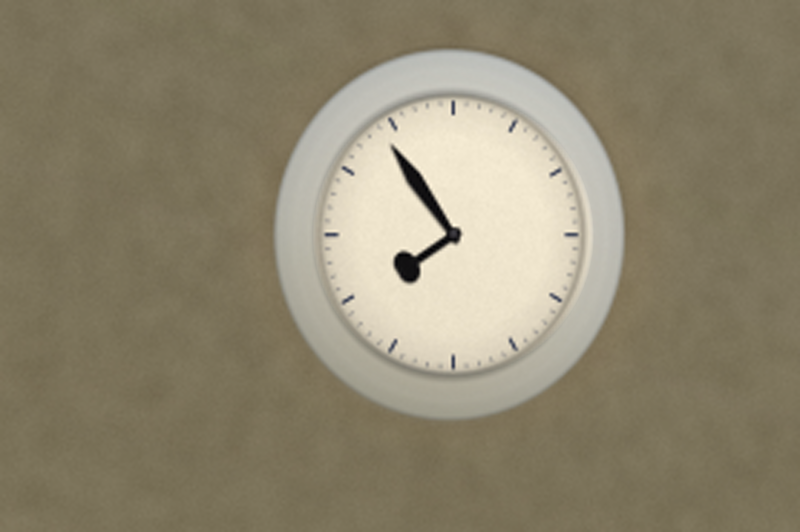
7:54
